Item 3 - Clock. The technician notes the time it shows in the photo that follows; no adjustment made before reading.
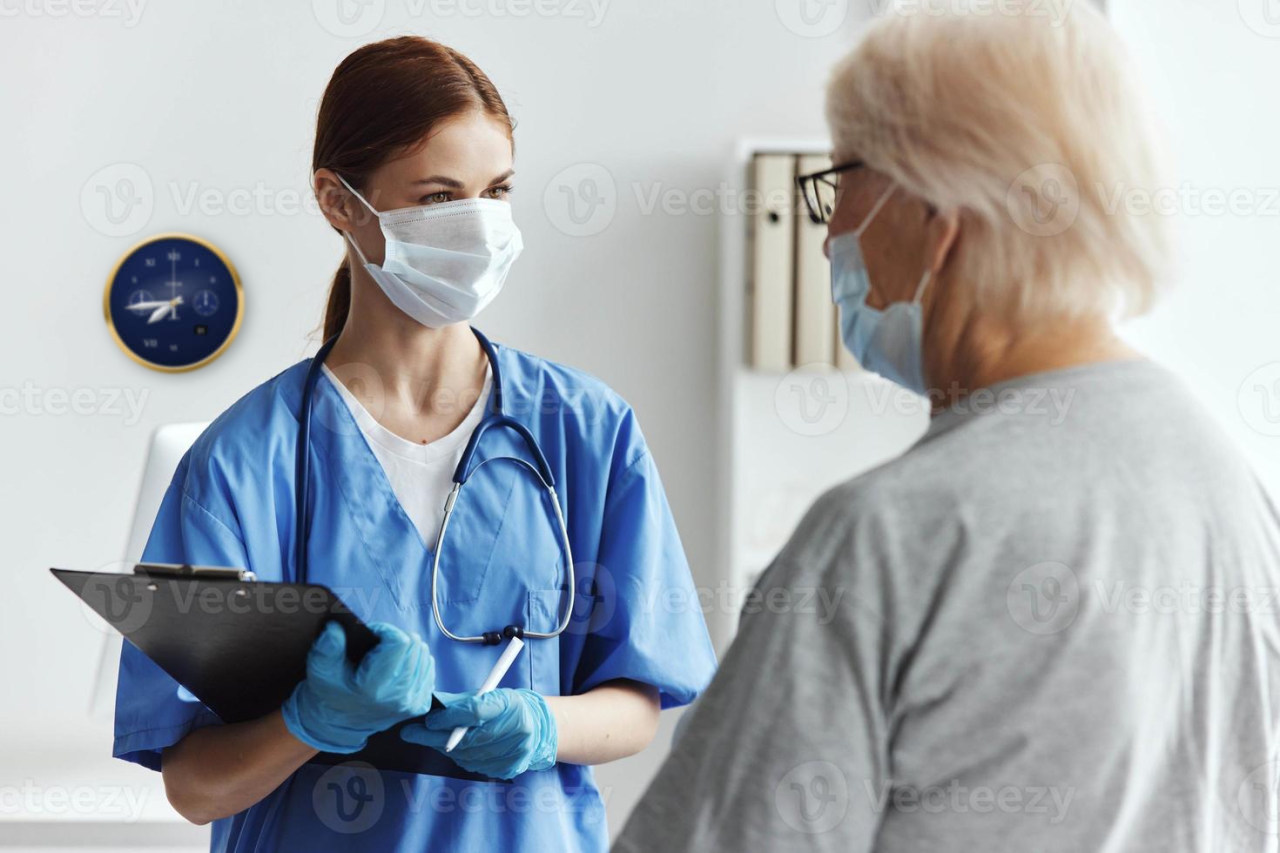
7:44
